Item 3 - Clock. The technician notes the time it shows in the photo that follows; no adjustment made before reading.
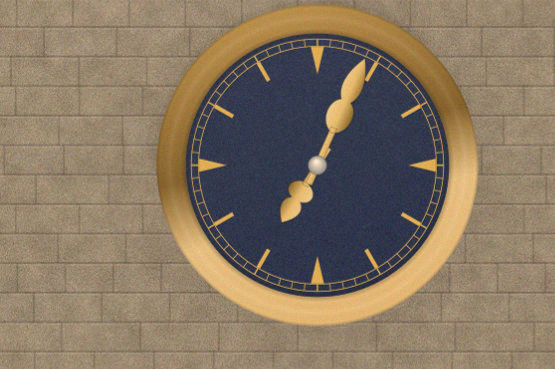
7:04
